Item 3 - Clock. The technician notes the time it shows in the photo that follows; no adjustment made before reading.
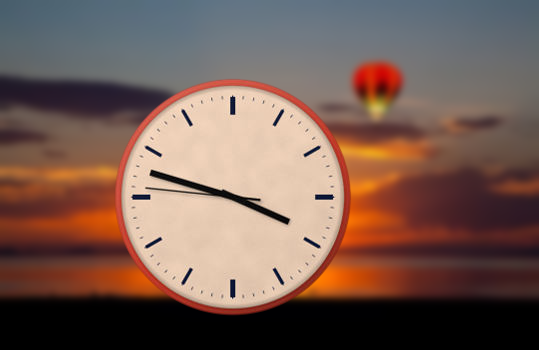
3:47:46
